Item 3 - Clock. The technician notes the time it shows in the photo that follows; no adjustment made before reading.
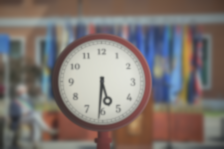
5:31
